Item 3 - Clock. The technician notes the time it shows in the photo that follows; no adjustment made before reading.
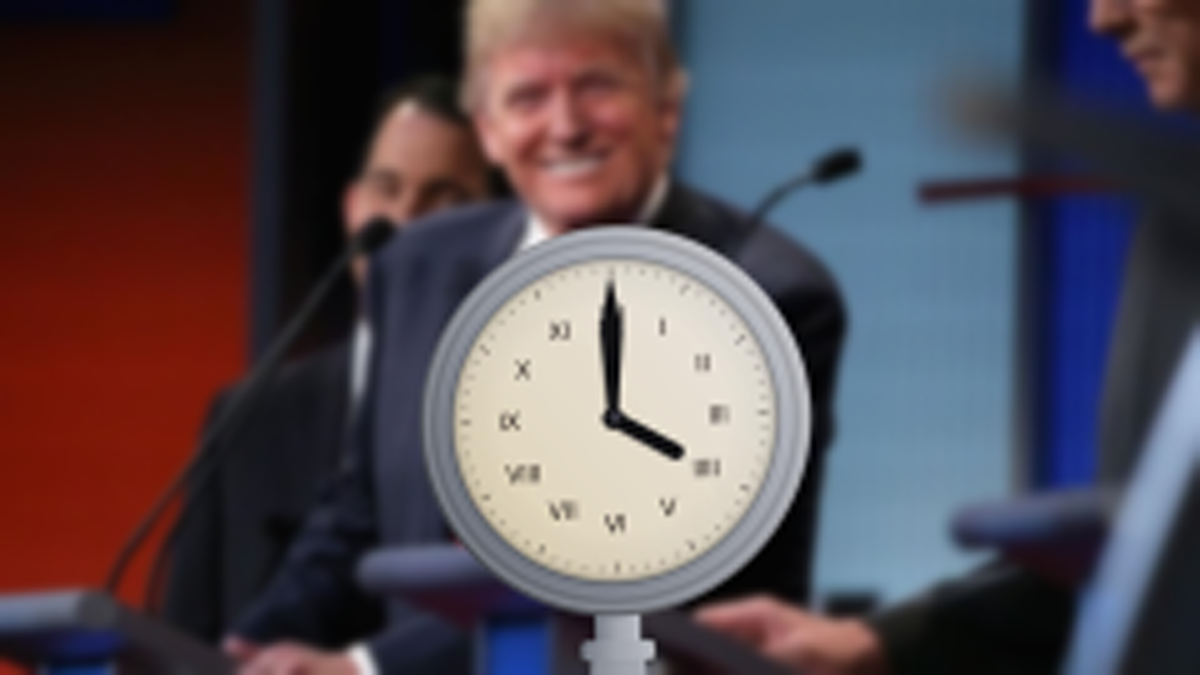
4:00
